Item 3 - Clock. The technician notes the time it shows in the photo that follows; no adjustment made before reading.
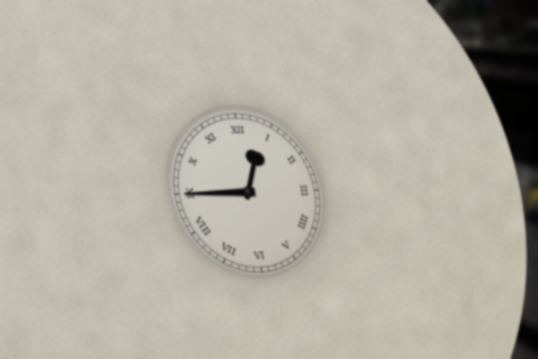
12:45
